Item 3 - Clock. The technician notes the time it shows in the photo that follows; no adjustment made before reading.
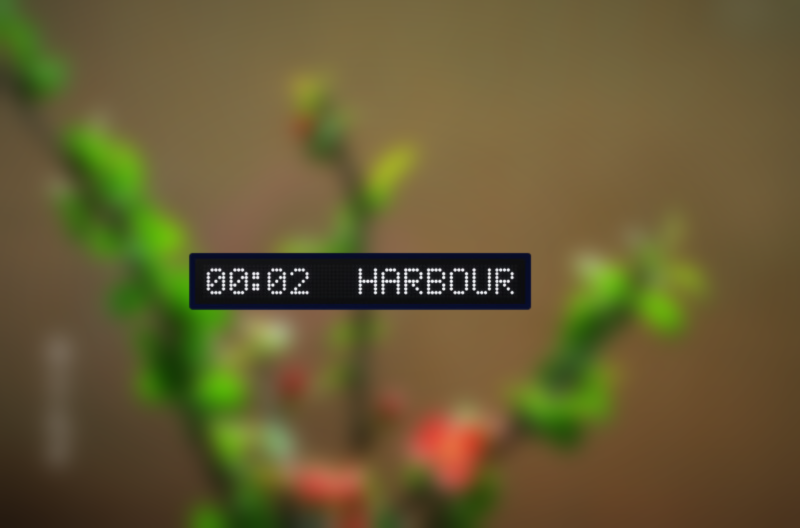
0:02
